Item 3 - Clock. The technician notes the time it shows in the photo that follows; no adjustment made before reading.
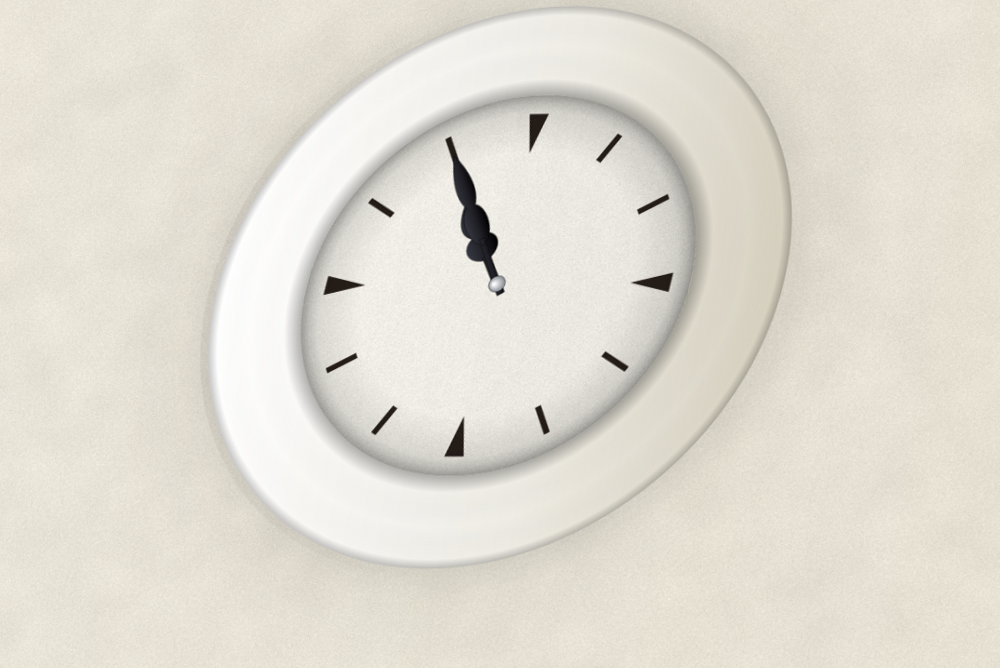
10:55
